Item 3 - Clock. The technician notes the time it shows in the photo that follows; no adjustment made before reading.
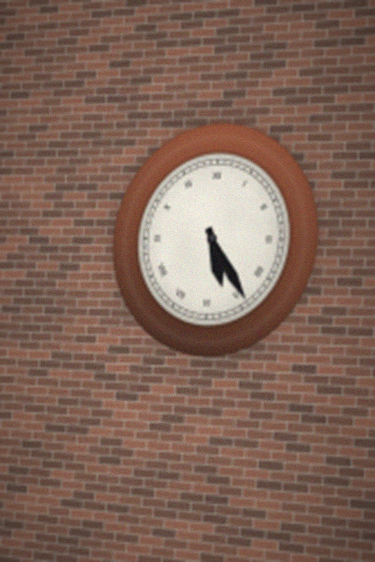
5:24
